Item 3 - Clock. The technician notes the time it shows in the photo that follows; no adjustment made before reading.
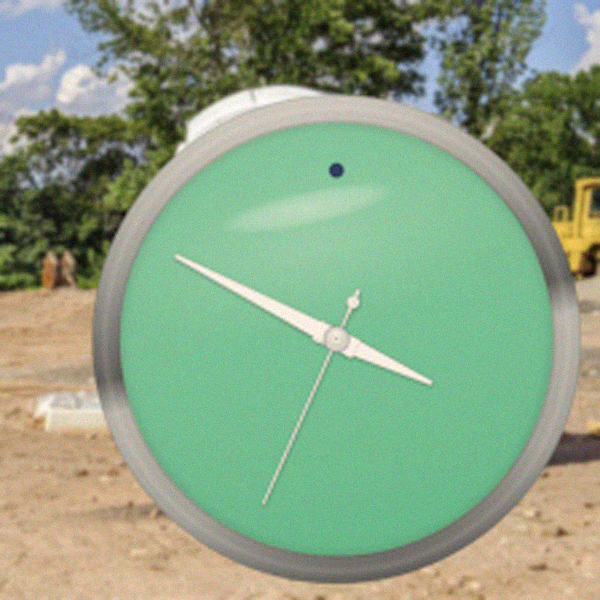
3:49:34
